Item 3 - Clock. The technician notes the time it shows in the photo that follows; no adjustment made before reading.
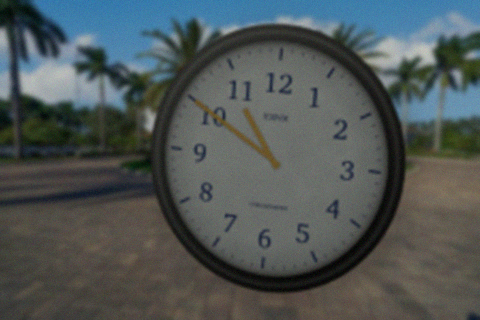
10:50
